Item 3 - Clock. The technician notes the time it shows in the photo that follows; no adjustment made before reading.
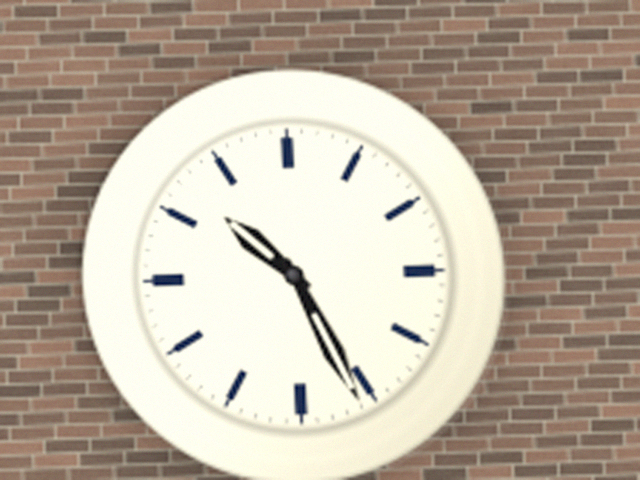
10:26
